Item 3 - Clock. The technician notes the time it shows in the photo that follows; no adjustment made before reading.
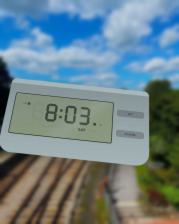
8:03
